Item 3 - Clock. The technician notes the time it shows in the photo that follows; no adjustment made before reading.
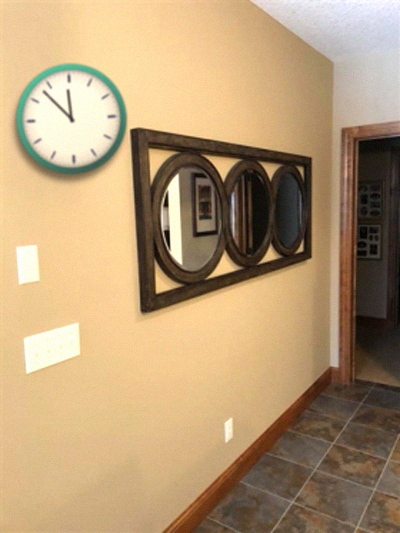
11:53
